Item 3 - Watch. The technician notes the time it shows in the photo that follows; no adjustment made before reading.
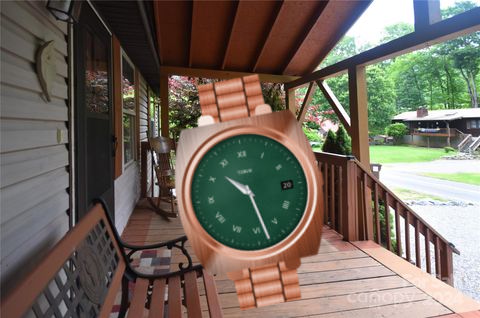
10:28
